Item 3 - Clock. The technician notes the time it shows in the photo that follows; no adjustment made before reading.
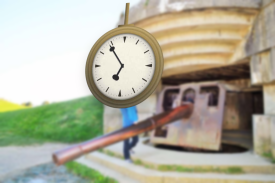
6:54
